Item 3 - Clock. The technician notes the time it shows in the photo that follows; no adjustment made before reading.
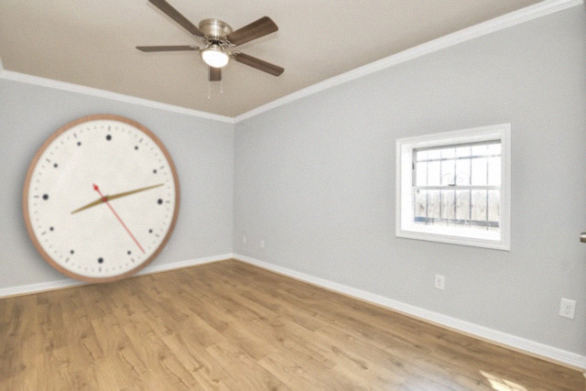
8:12:23
